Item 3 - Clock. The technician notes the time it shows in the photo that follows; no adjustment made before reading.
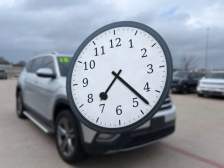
7:23
